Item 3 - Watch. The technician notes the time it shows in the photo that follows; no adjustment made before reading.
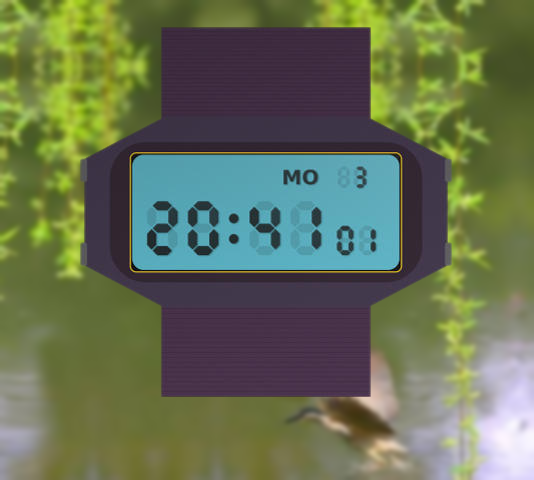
20:41:01
